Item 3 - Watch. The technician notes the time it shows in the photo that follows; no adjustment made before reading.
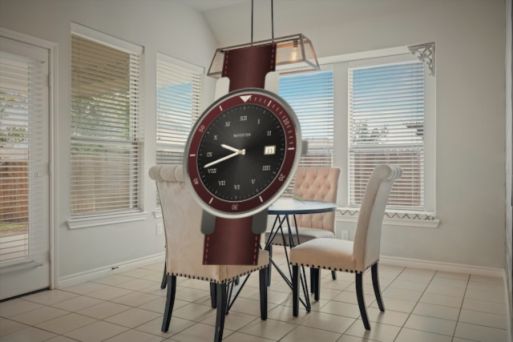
9:42
